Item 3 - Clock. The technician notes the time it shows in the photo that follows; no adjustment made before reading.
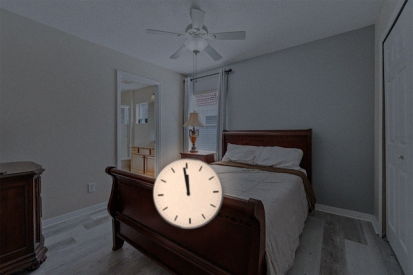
11:59
